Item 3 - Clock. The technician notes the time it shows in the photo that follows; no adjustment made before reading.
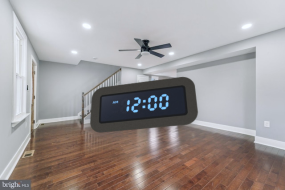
12:00
